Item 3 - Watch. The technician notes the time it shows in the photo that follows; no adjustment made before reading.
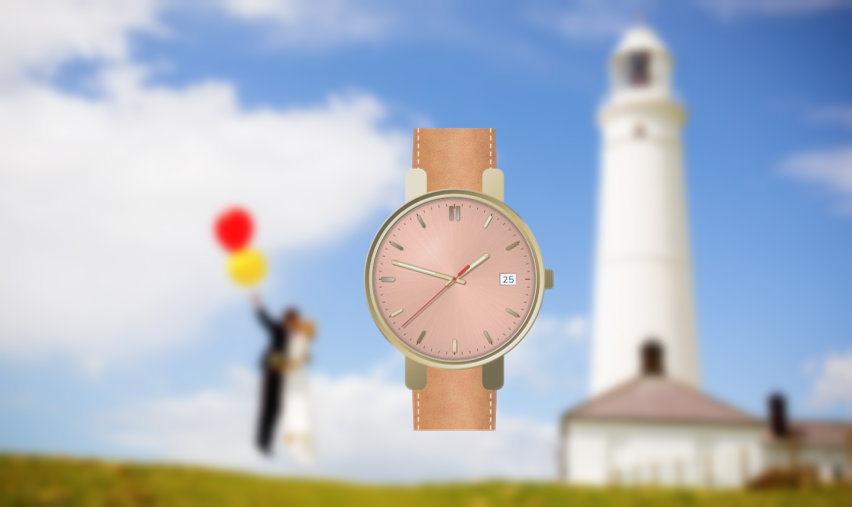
1:47:38
